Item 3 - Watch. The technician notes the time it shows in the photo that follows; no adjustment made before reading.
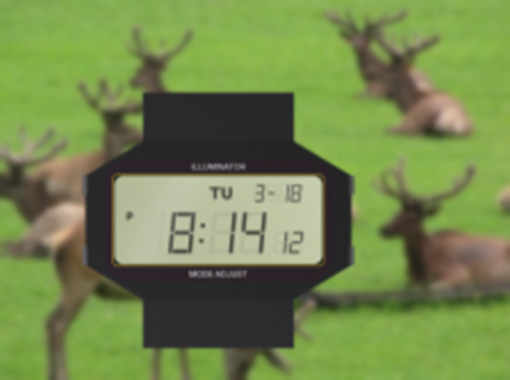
8:14:12
